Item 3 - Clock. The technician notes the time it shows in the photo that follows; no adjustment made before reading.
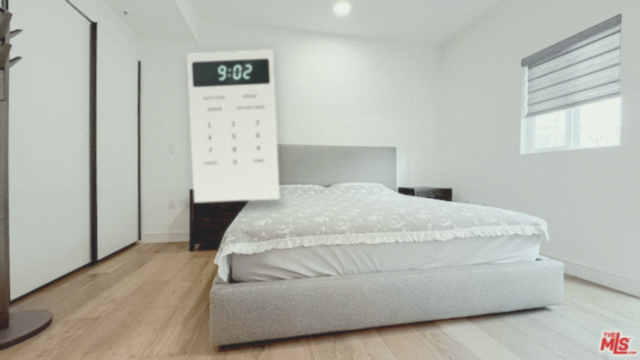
9:02
